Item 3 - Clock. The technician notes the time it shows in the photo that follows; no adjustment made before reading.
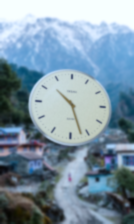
10:27
